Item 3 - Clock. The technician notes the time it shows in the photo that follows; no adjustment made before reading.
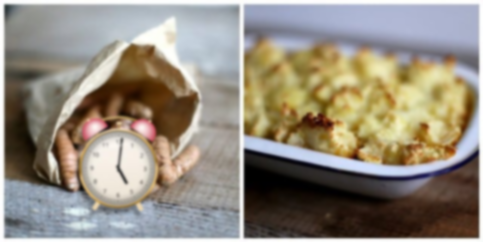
5:01
